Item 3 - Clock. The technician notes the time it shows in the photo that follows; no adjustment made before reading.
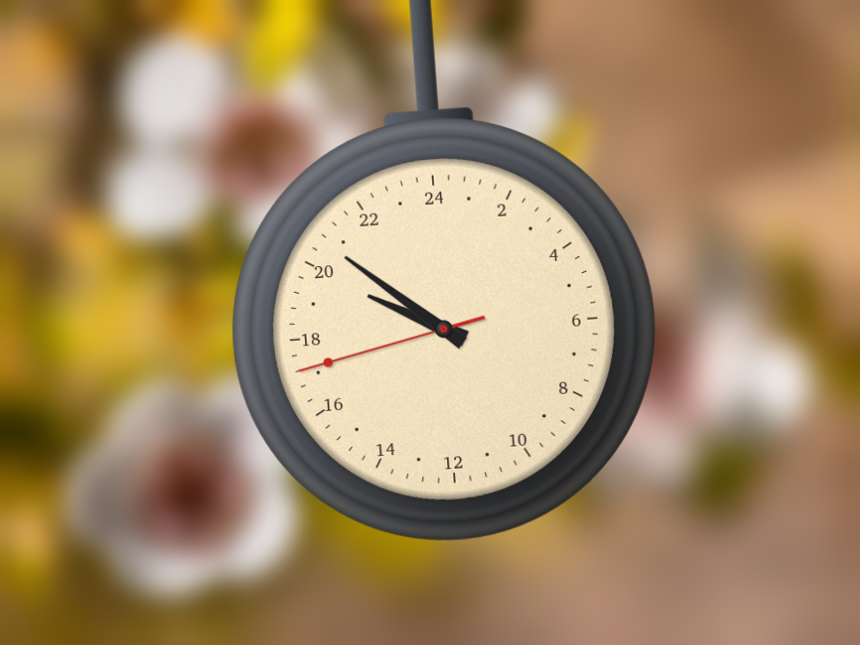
19:51:43
